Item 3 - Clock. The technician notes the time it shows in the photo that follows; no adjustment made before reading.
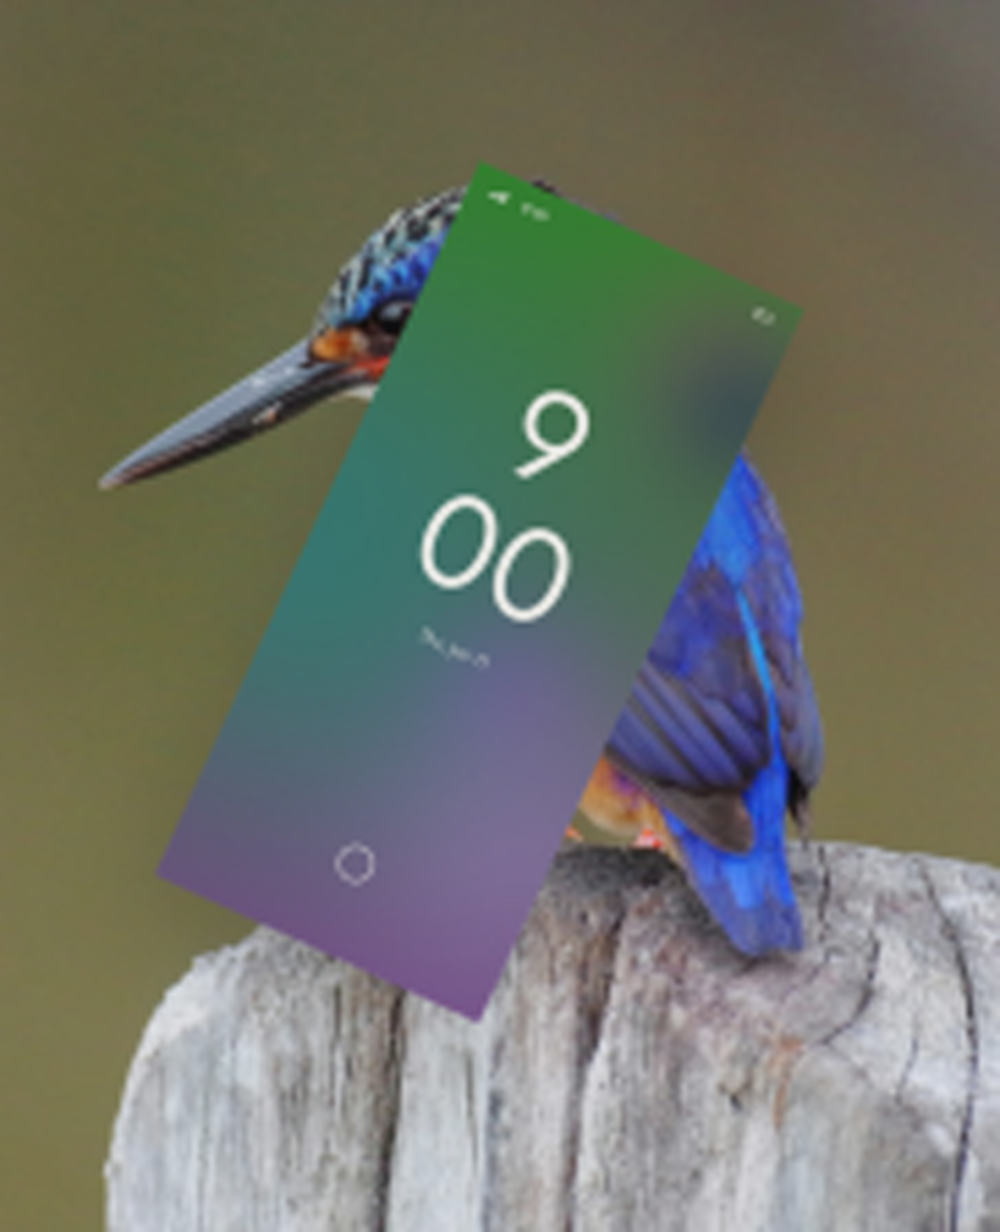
9:00
